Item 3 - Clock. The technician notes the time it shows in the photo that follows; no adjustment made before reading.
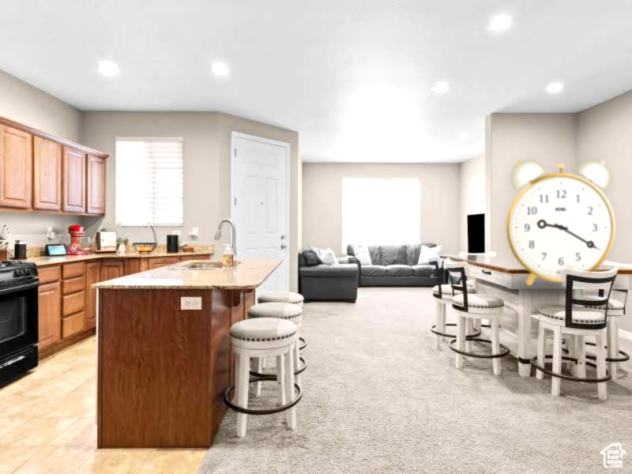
9:20
